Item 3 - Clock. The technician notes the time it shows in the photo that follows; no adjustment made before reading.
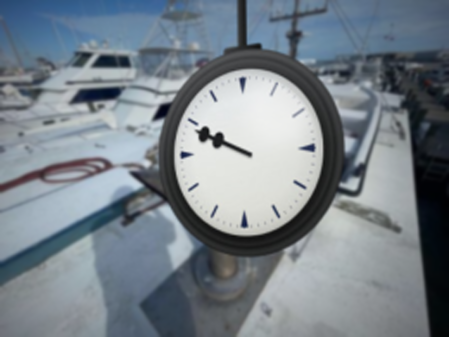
9:49
